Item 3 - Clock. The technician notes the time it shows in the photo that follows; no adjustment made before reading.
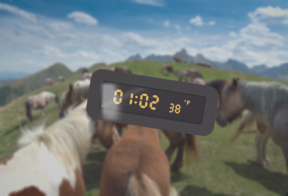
1:02
